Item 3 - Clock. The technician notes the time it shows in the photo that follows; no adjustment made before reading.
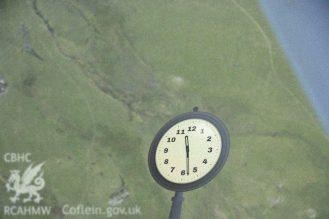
11:28
